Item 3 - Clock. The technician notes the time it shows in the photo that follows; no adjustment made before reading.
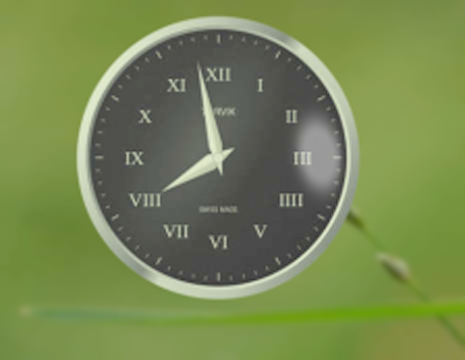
7:58
